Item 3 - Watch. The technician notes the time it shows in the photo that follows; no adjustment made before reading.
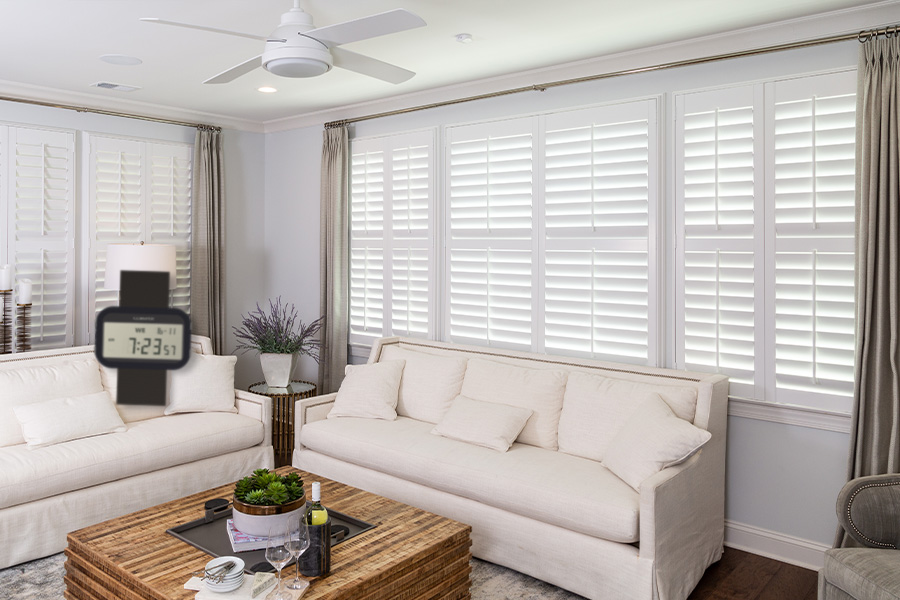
7:23
